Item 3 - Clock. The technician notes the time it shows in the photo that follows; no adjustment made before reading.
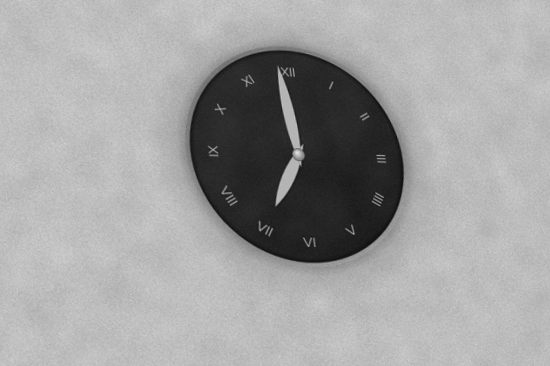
6:59
